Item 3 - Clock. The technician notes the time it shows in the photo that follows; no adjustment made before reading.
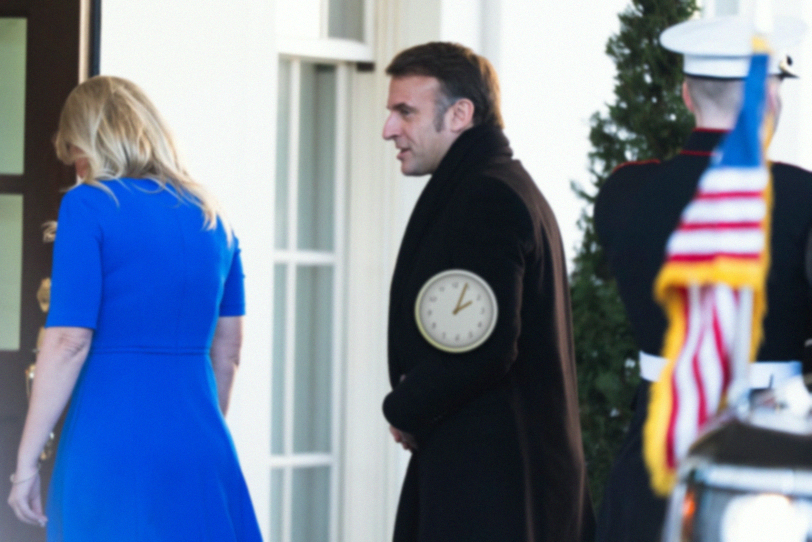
2:04
